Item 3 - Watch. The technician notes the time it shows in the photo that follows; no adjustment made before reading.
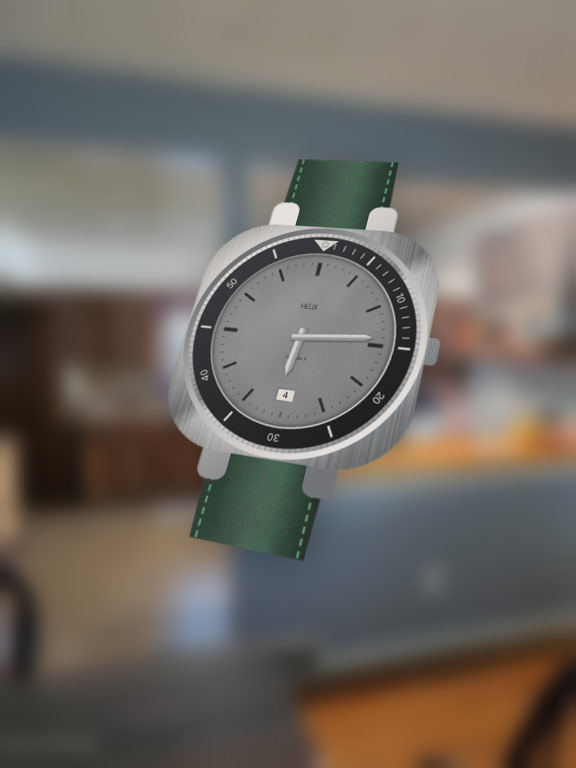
6:14
